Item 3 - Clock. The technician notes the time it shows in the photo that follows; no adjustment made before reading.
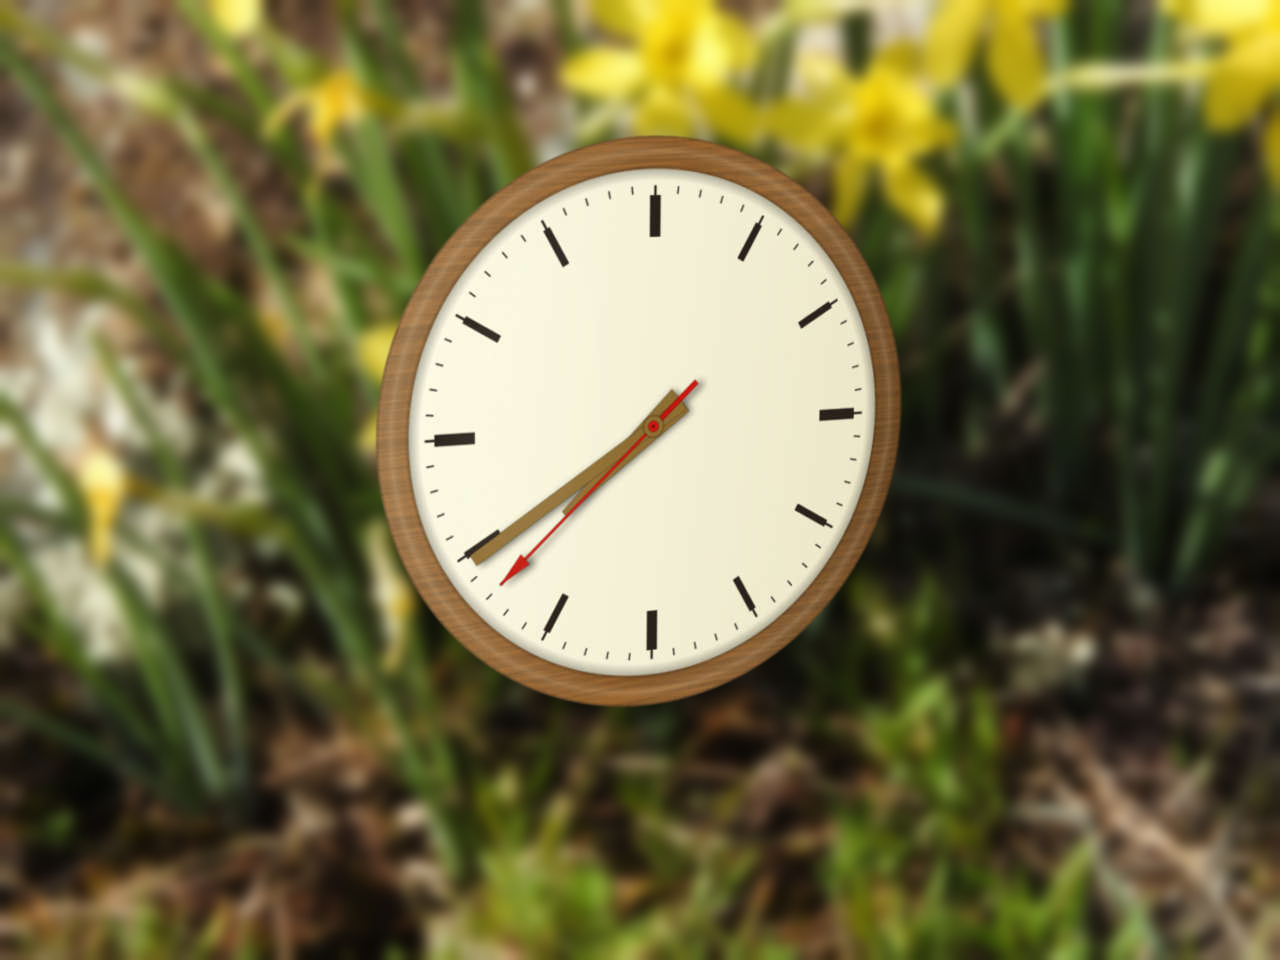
7:39:38
